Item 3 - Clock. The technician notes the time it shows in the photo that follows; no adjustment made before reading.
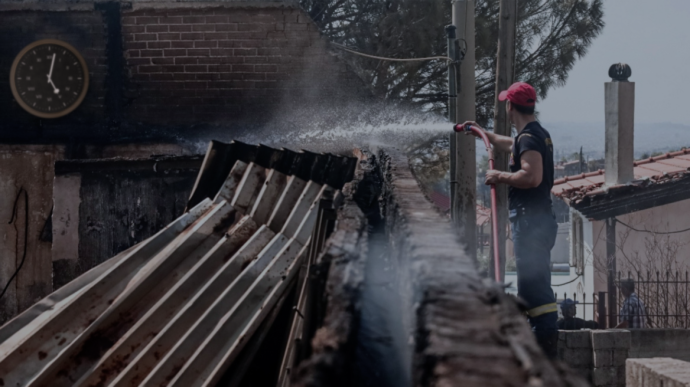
5:02
